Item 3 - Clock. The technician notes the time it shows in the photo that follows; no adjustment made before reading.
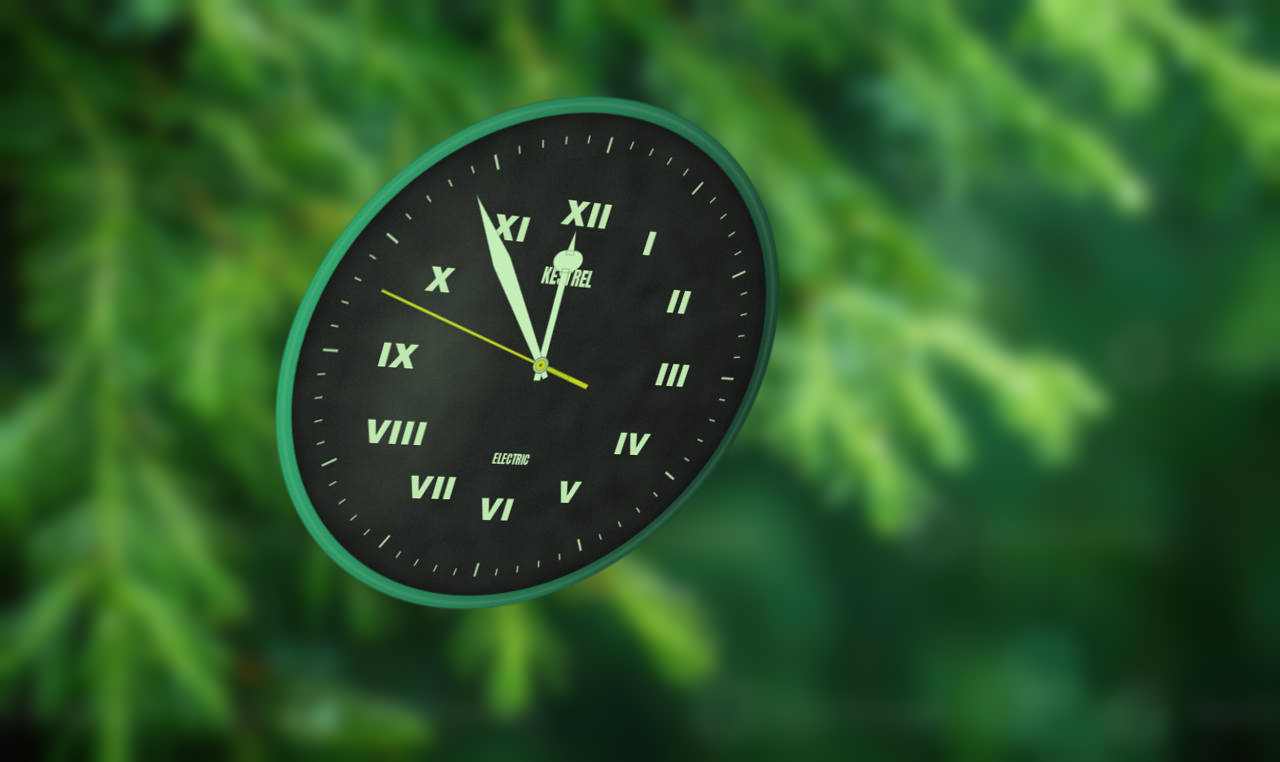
11:53:48
